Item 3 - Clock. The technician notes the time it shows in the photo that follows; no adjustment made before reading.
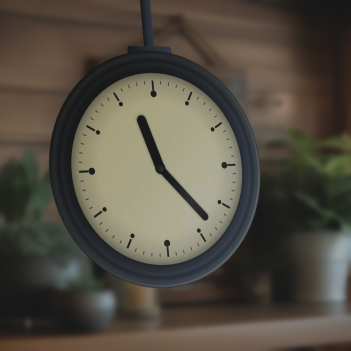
11:23
